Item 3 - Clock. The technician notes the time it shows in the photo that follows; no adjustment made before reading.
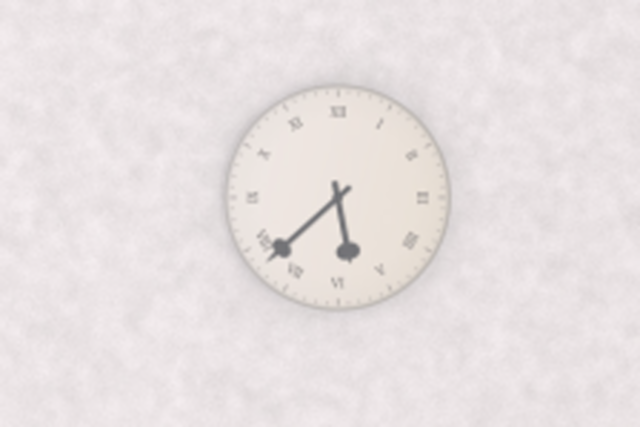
5:38
